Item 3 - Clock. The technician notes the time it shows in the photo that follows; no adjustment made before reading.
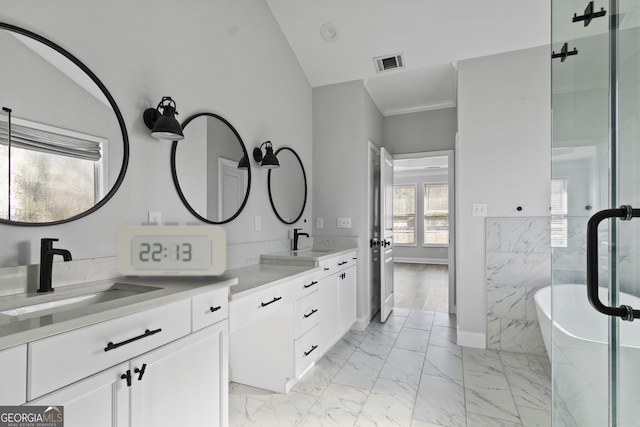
22:13
